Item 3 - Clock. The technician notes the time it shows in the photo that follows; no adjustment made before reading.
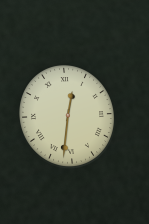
12:32
